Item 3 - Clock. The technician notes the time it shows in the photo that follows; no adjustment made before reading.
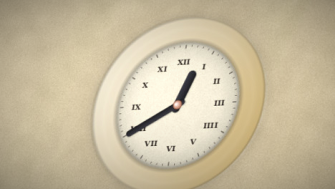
12:40
